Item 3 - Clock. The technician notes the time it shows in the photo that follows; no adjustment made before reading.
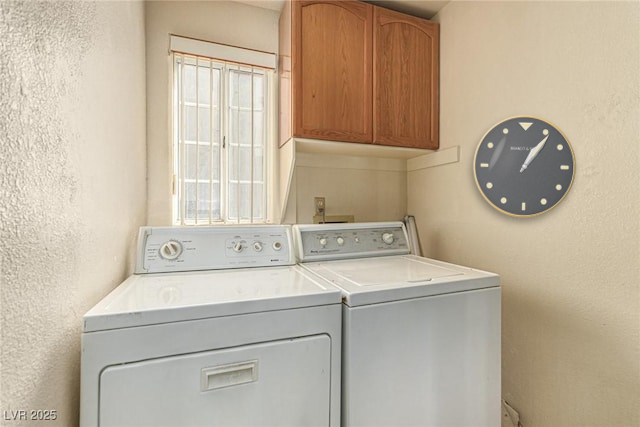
1:06
